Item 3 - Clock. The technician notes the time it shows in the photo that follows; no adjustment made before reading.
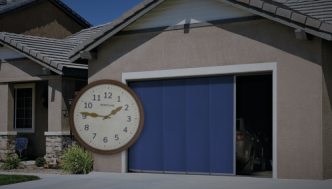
1:46
